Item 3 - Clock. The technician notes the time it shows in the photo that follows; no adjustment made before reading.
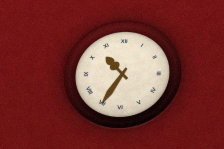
10:35
